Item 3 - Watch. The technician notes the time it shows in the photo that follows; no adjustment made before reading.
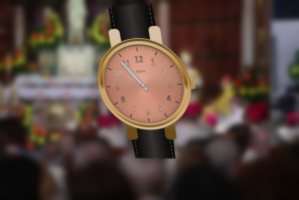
10:54
